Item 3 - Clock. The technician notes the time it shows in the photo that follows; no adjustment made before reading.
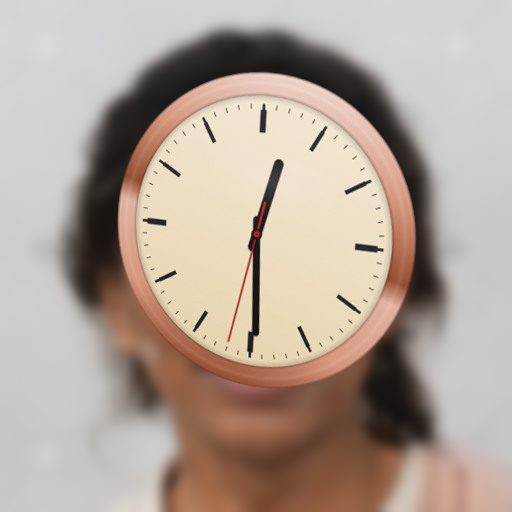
12:29:32
